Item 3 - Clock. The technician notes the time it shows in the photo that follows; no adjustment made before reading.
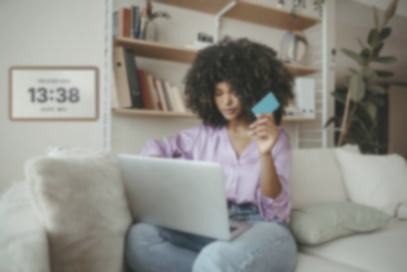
13:38
